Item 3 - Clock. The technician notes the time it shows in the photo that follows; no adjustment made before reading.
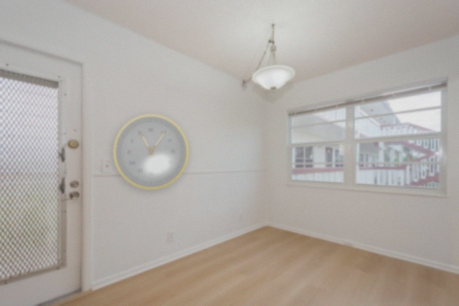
11:06
